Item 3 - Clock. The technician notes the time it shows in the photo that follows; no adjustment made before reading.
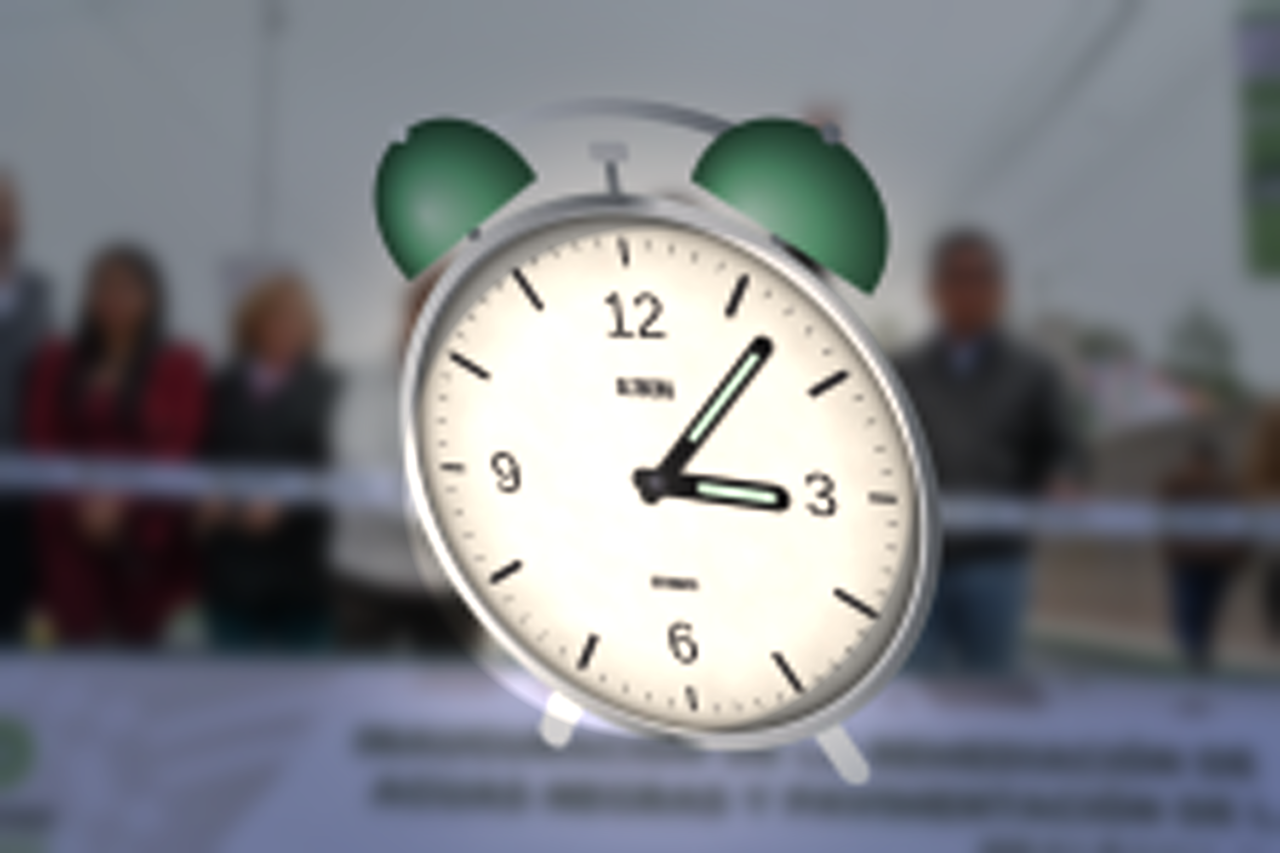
3:07
